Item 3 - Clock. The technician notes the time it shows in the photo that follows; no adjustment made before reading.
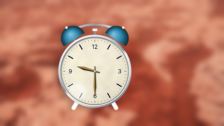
9:30
